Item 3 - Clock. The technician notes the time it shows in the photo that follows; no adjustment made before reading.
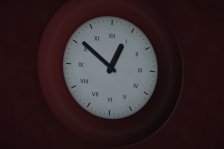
12:51
